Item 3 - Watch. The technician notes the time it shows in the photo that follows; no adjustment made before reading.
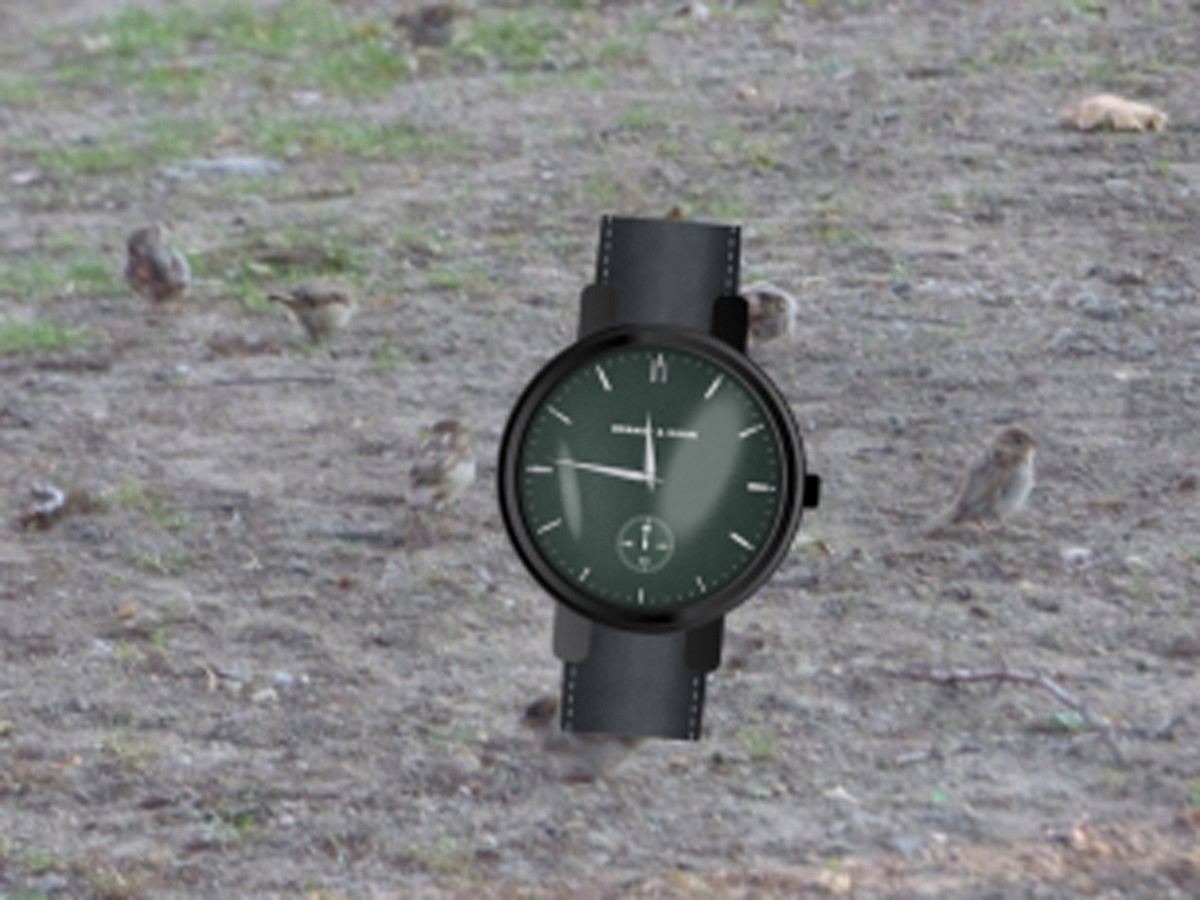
11:46
